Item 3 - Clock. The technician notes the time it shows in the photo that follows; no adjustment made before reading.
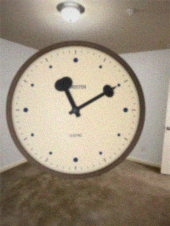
11:10
